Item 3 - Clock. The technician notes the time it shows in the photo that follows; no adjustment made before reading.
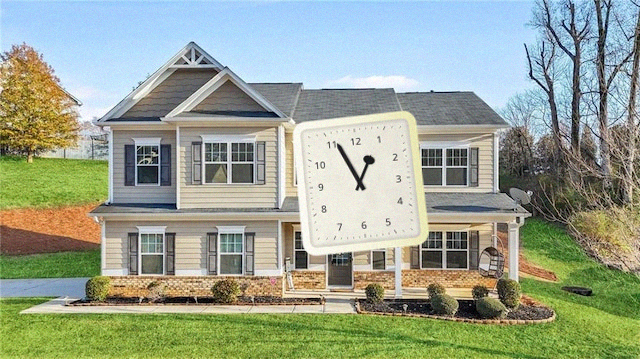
12:56
